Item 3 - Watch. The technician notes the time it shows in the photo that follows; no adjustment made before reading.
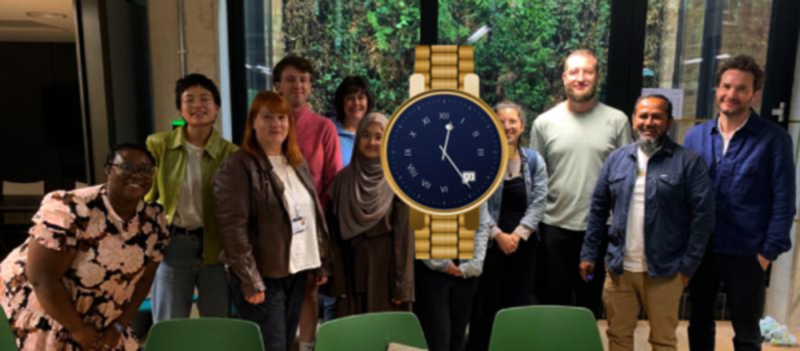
12:24
